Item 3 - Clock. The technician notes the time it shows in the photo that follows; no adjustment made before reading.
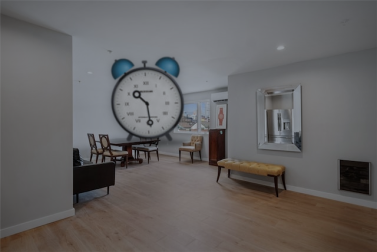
10:29
